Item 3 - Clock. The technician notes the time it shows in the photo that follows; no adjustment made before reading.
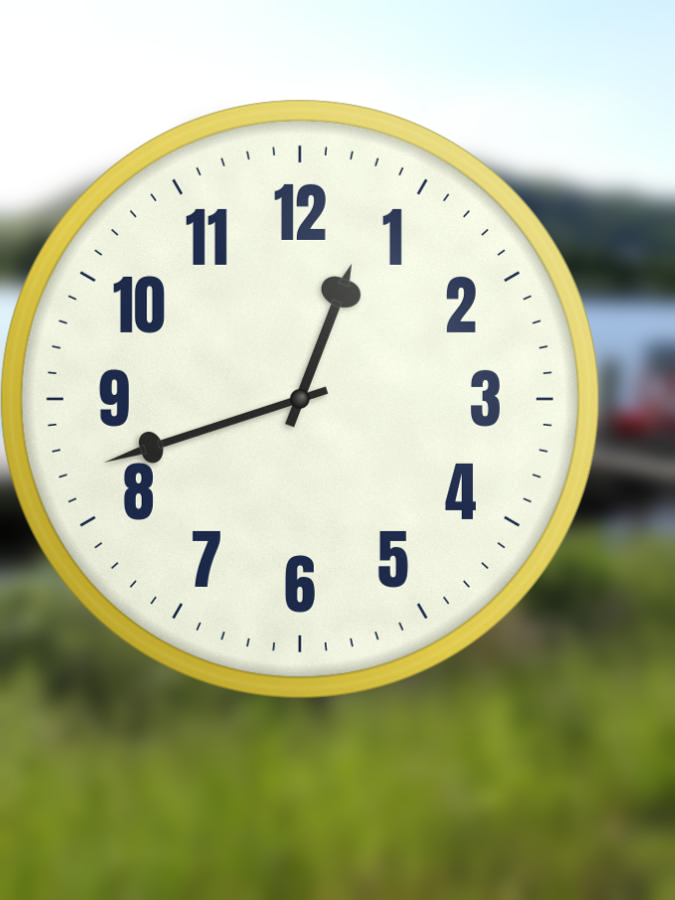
12:42
